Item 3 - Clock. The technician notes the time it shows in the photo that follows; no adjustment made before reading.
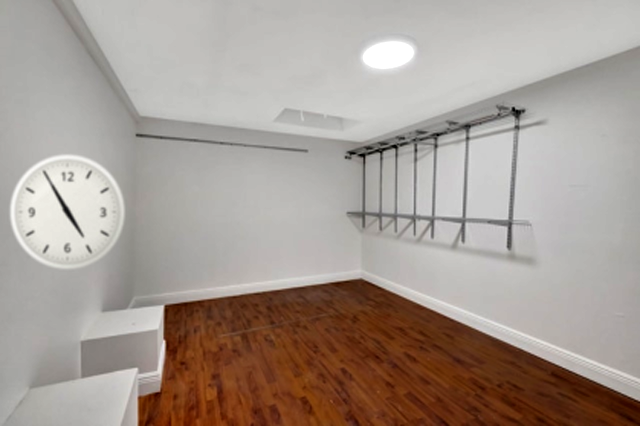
4:55
